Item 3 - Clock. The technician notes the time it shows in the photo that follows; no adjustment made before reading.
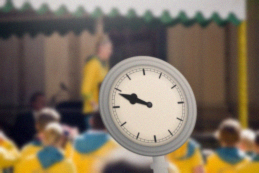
9:49
